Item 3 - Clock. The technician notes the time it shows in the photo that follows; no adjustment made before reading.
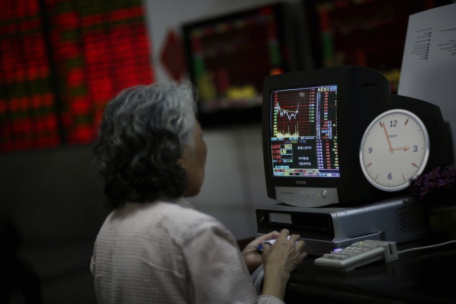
2:56
